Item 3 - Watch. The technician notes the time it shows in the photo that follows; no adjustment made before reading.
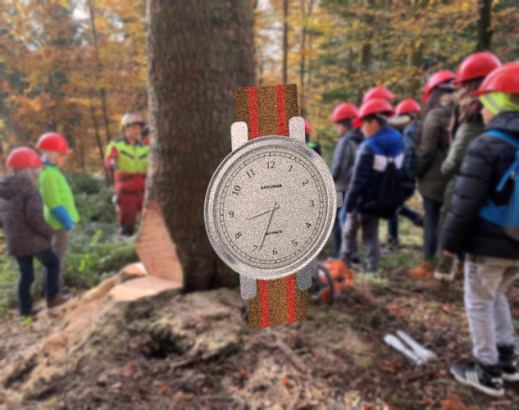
8:34
